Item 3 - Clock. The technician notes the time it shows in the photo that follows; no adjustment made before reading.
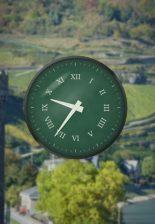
9:36
